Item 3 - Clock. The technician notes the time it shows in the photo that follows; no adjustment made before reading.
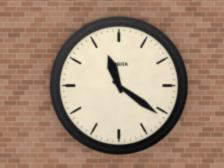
11:21
